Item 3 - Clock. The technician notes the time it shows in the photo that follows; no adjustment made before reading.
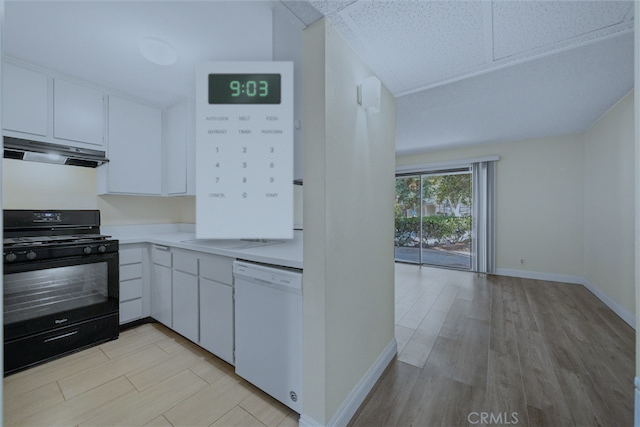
9:03
